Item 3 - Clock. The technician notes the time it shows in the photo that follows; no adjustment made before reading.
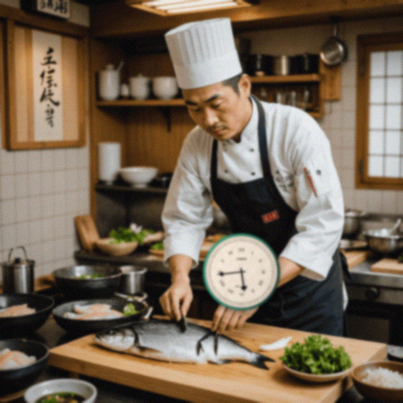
5:44
